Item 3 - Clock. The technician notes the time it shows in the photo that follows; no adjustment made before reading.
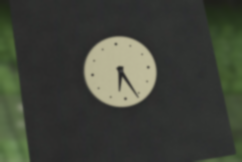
6:26
